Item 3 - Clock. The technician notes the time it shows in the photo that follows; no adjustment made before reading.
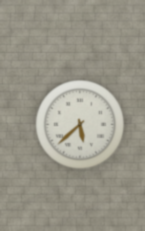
5:38
